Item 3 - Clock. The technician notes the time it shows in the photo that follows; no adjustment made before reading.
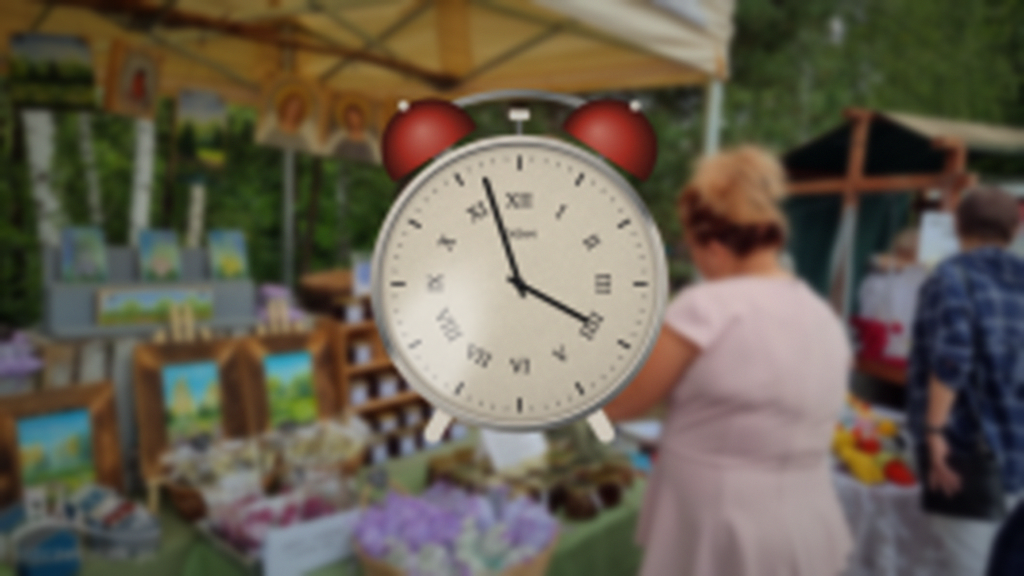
3:57
